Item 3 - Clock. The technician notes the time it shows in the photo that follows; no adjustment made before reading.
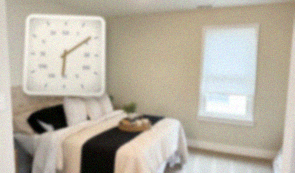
6:09
